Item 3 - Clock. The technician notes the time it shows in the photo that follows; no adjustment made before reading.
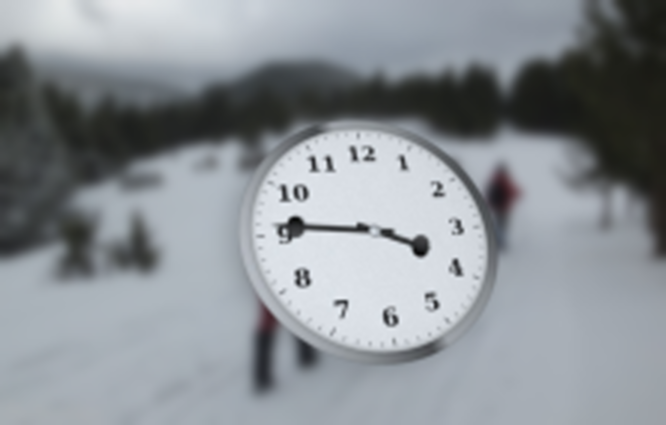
3:46
